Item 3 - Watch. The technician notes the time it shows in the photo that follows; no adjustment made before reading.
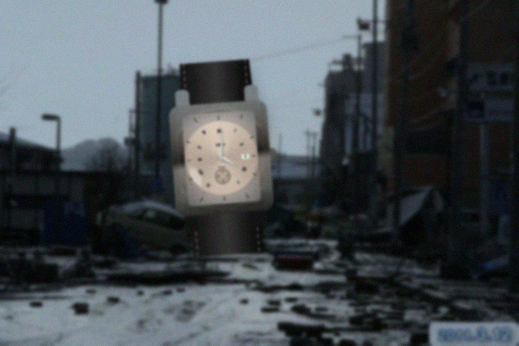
4:01
